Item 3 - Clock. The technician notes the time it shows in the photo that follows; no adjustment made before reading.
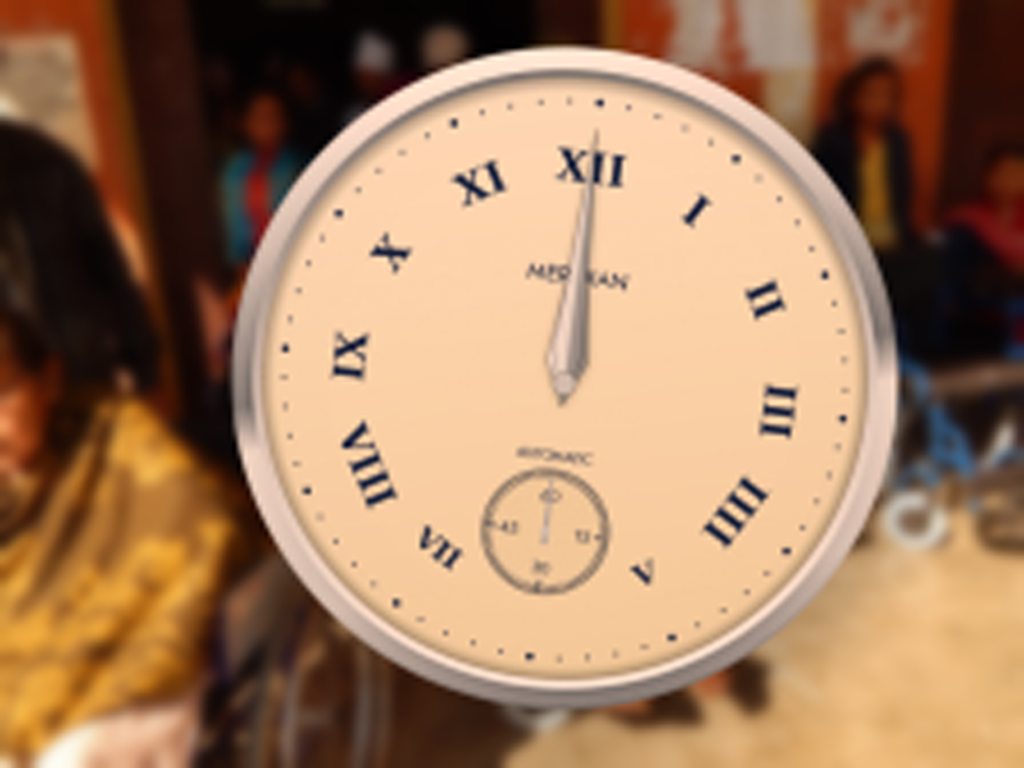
12:00
